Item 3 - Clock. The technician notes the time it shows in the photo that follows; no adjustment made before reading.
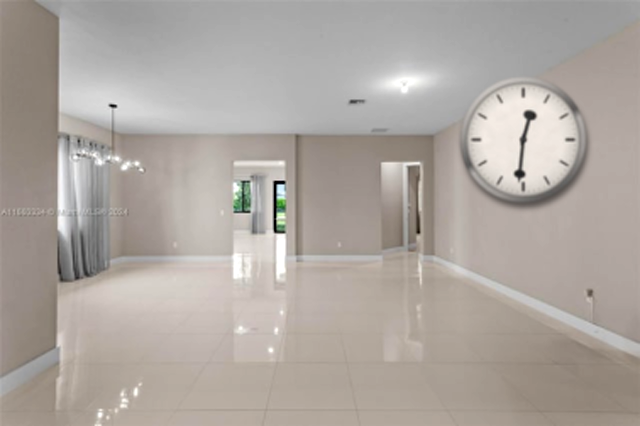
12:31
